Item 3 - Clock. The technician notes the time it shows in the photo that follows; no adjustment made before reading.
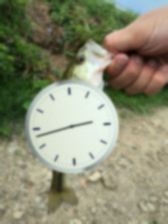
2:43
